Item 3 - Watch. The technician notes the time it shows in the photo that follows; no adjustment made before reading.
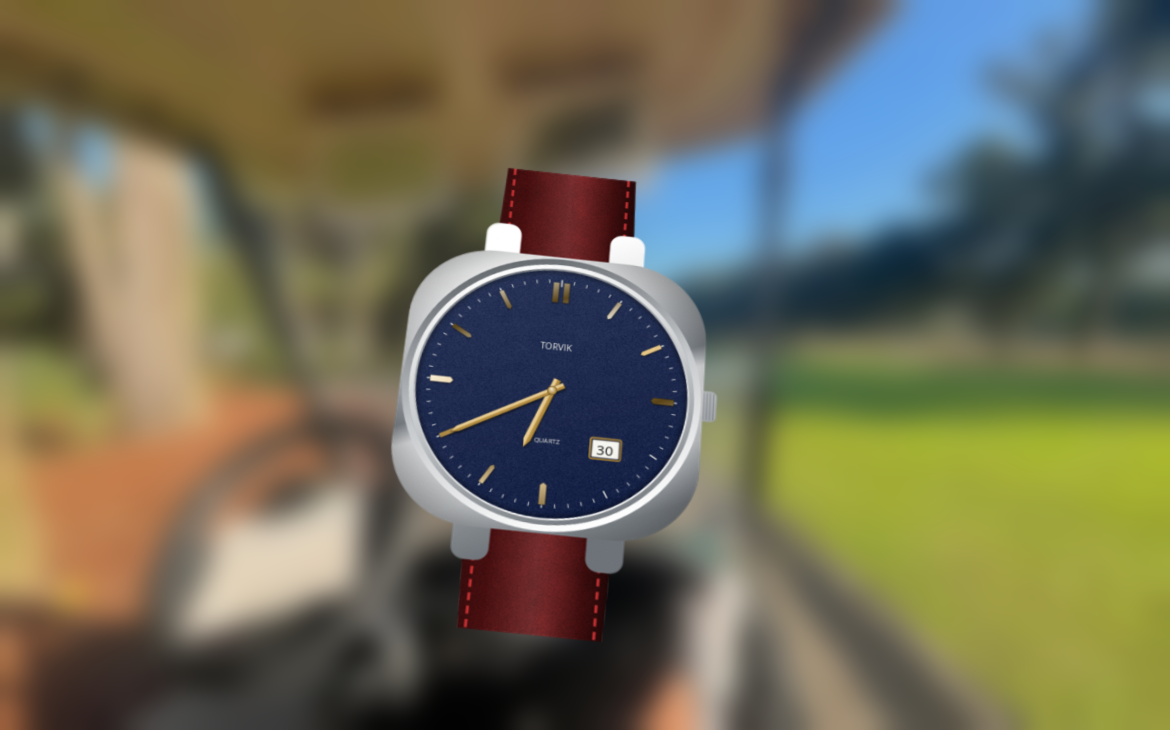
6:40
